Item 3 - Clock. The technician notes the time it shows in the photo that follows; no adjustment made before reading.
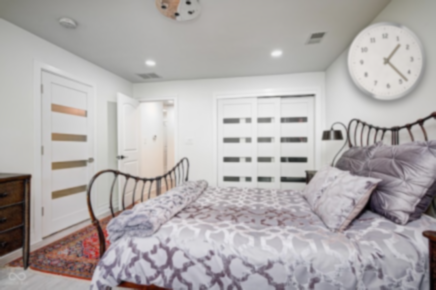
1:23
